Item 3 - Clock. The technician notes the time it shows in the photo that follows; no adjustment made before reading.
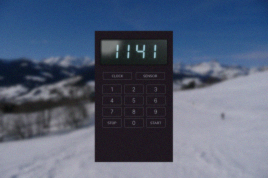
11:41
